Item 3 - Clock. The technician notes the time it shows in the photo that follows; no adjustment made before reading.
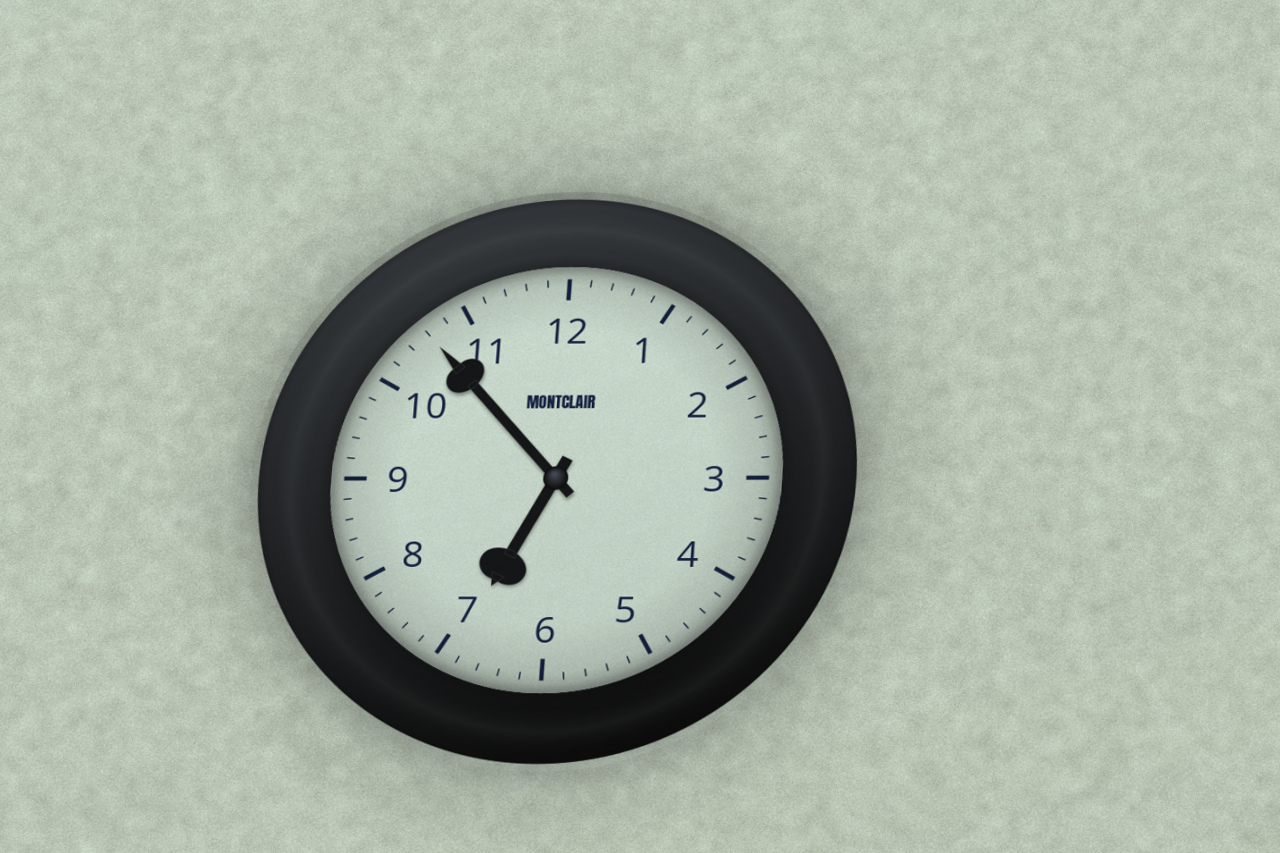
6:53
